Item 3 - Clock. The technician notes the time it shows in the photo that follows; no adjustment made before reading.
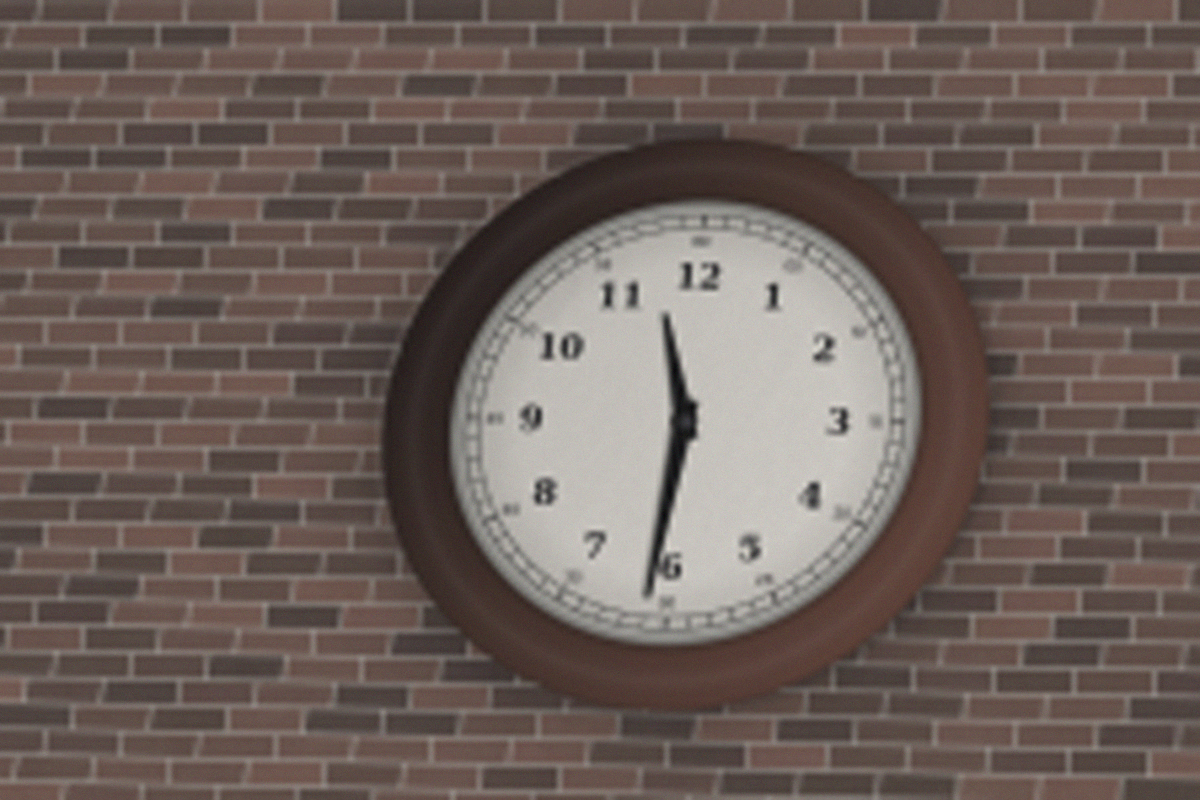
11:31
